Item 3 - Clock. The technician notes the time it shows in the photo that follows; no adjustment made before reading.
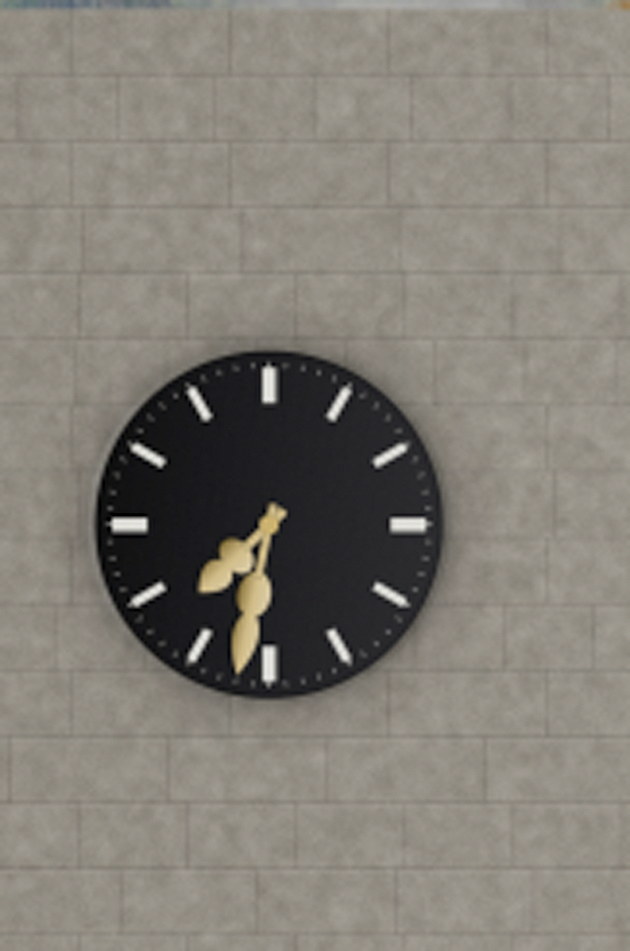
7:32
